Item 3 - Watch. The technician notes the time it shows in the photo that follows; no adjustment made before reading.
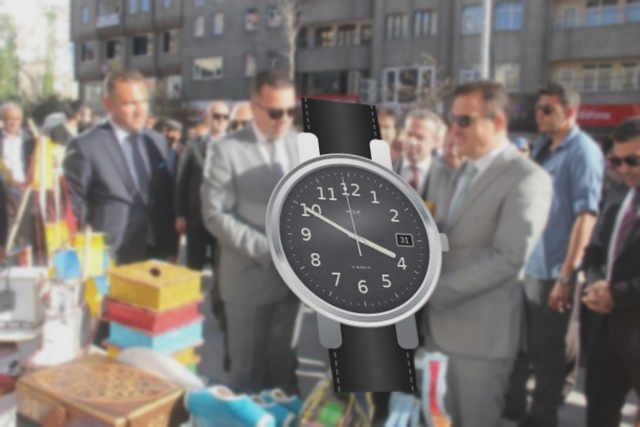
3:49:59
